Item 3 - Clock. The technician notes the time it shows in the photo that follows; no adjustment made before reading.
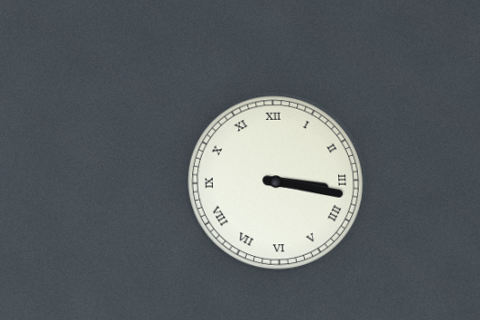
3:17
